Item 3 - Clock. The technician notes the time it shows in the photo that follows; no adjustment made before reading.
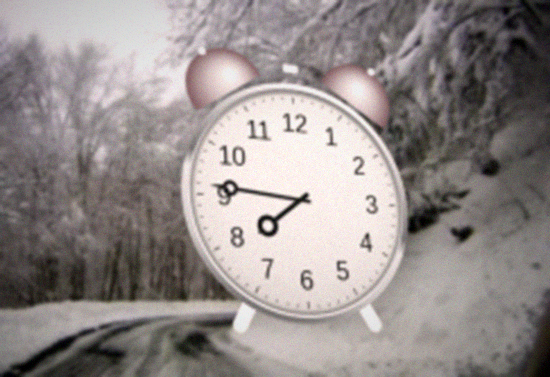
7:46
